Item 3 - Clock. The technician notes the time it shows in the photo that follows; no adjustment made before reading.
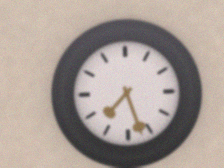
7:27
